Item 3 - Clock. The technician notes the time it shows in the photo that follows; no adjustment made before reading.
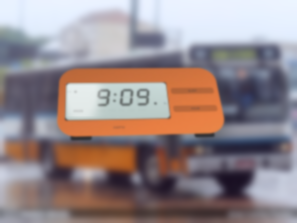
9:09
